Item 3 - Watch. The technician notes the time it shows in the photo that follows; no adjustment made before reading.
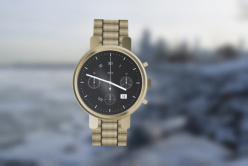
3:48
